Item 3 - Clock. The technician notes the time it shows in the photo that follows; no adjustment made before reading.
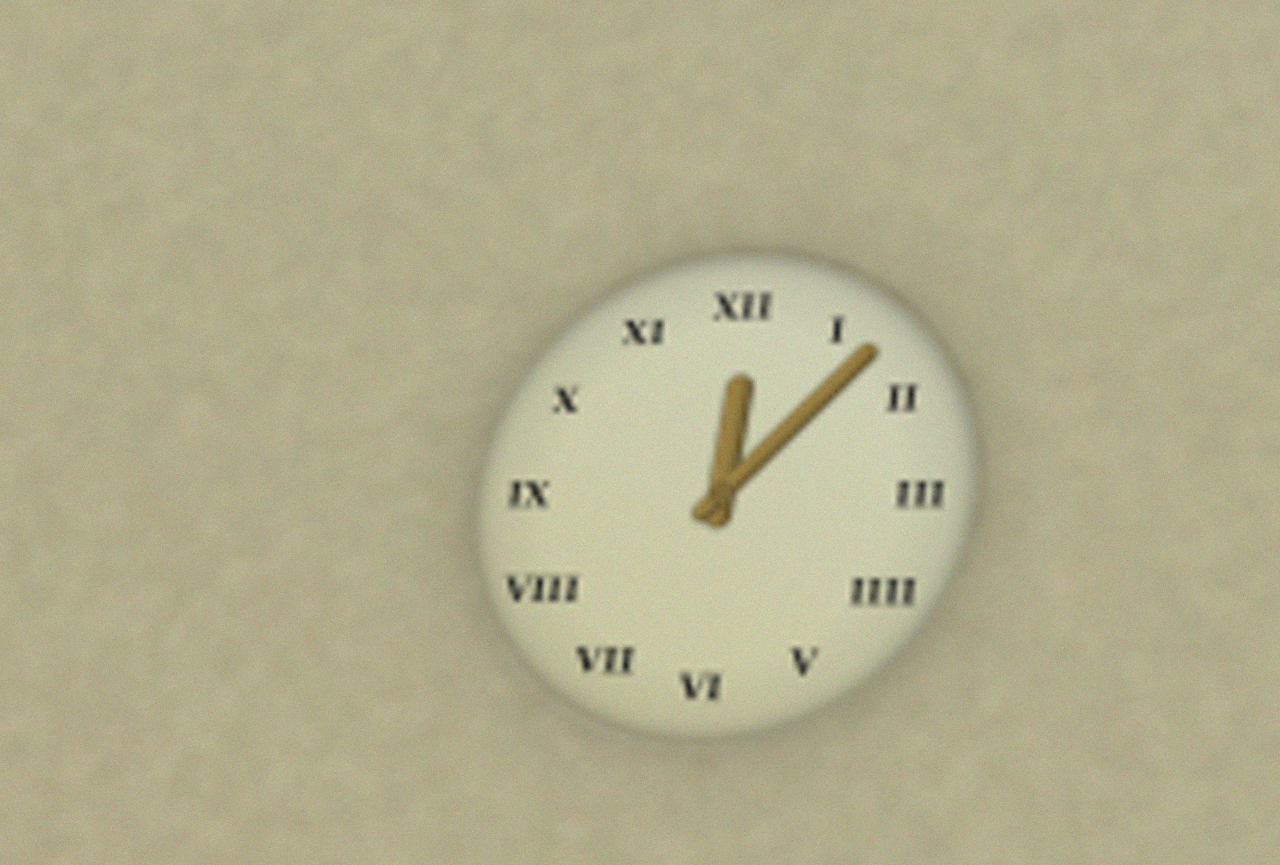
12:07
